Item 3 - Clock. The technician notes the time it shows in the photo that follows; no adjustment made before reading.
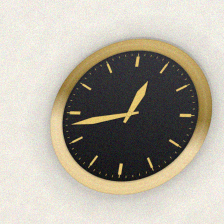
12:43
